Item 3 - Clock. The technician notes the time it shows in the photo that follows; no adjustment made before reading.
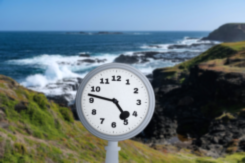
4:47
